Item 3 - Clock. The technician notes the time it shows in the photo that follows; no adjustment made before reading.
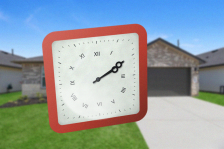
2:10
